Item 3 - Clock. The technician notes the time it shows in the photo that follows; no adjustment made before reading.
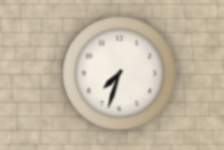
7:33
